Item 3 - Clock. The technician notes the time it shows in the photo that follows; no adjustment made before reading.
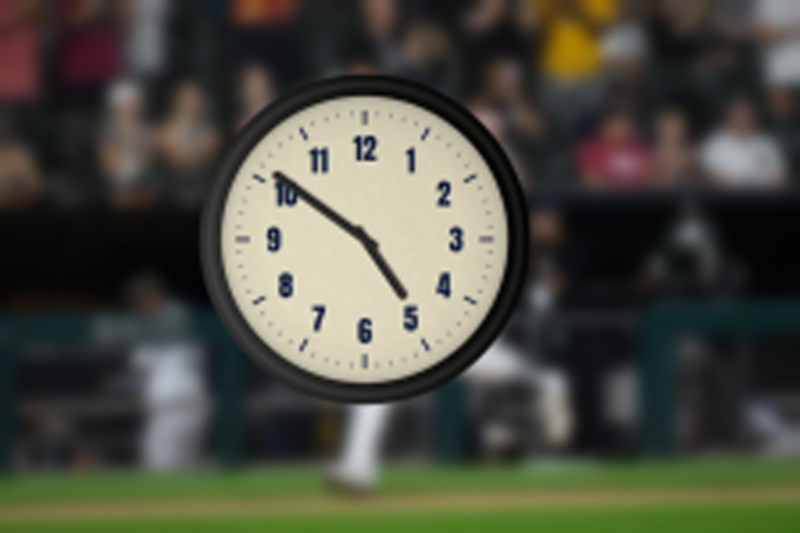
4:51
